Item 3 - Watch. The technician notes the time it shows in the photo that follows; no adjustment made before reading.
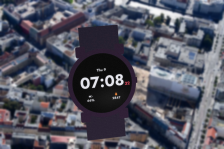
7:08
